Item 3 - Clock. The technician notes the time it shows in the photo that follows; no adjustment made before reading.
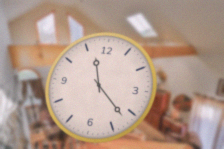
11:22
